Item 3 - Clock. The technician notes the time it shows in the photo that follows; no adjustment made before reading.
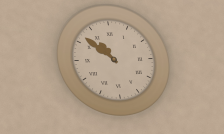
10:52
